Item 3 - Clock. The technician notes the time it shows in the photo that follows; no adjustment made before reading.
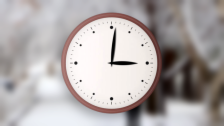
3:01
